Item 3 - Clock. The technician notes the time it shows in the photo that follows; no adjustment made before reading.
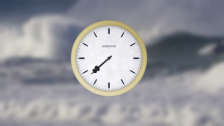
7:38
